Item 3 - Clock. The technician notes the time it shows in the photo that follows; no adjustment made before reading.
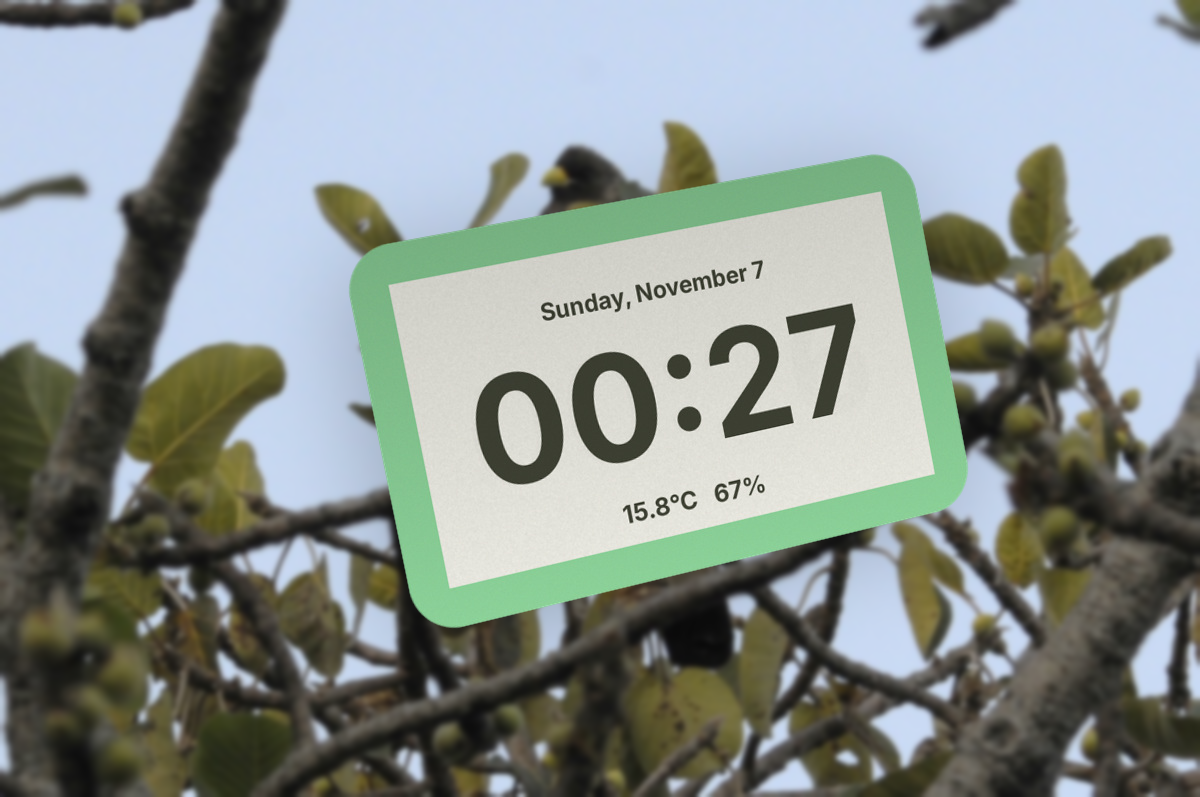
0:27
